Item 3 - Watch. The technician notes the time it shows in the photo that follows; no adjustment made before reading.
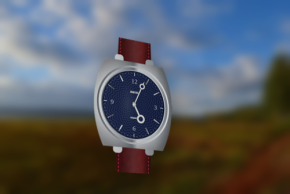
5:04
